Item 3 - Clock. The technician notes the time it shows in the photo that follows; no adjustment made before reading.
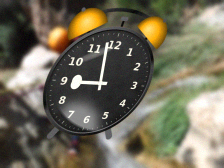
8:58
